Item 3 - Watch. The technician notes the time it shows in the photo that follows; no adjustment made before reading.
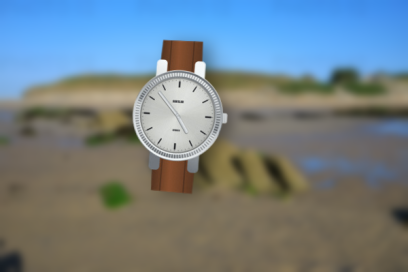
4:53
